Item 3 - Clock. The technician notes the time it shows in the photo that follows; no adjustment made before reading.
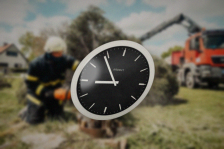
8:54
